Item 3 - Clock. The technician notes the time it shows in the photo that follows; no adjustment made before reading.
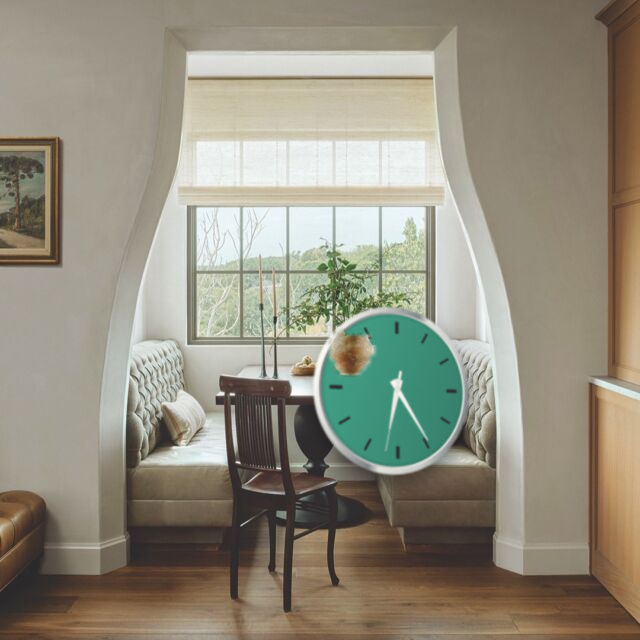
6:24:32
